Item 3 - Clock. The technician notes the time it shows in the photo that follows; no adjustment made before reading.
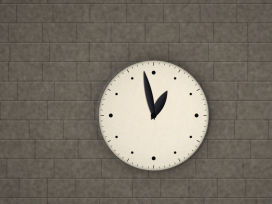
12:58
